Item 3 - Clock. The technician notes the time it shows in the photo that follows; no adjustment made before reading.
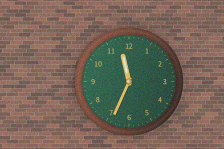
11:34
